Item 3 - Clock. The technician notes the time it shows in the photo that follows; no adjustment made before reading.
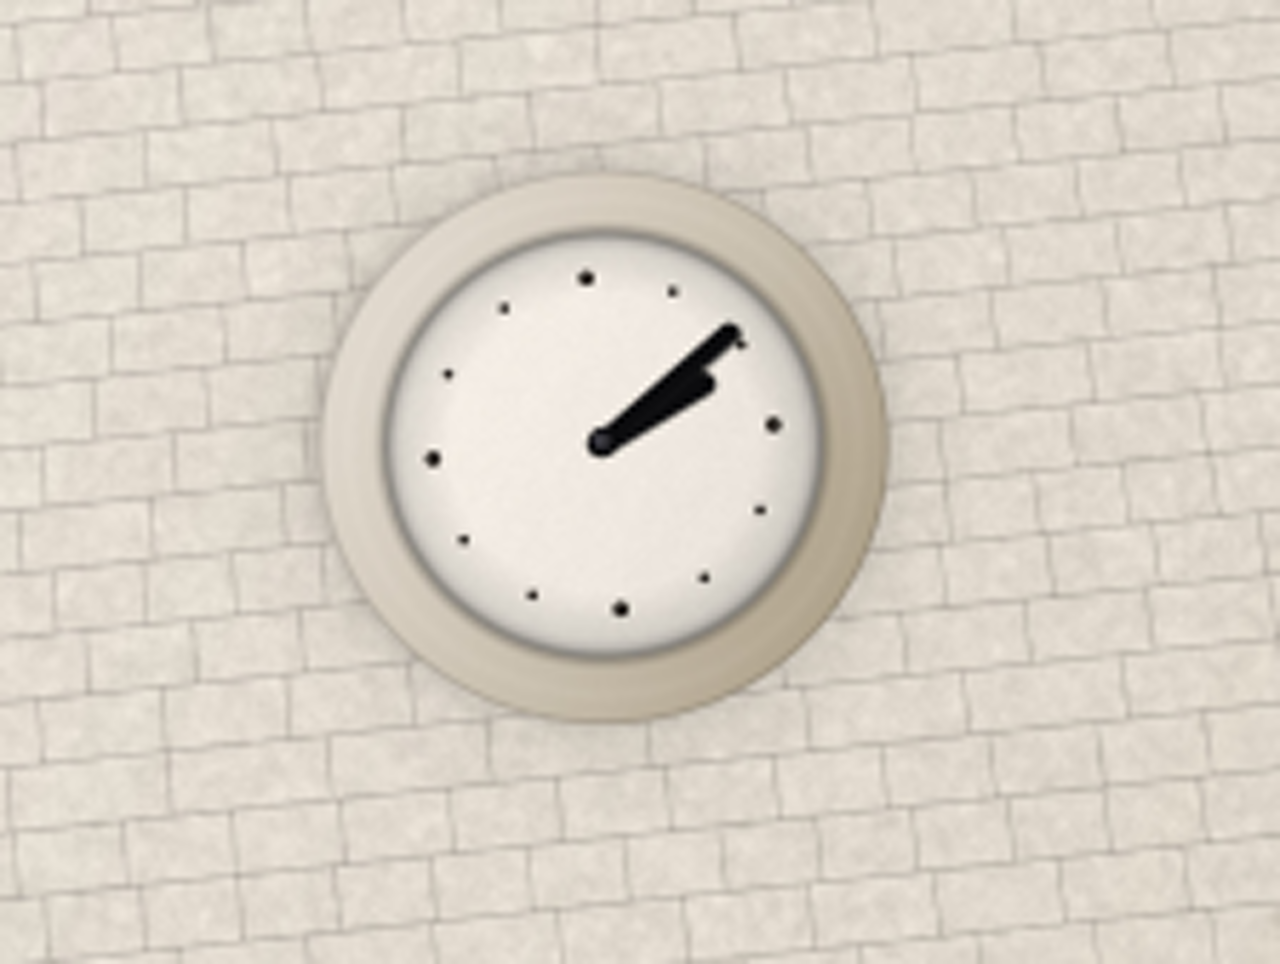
2:09
